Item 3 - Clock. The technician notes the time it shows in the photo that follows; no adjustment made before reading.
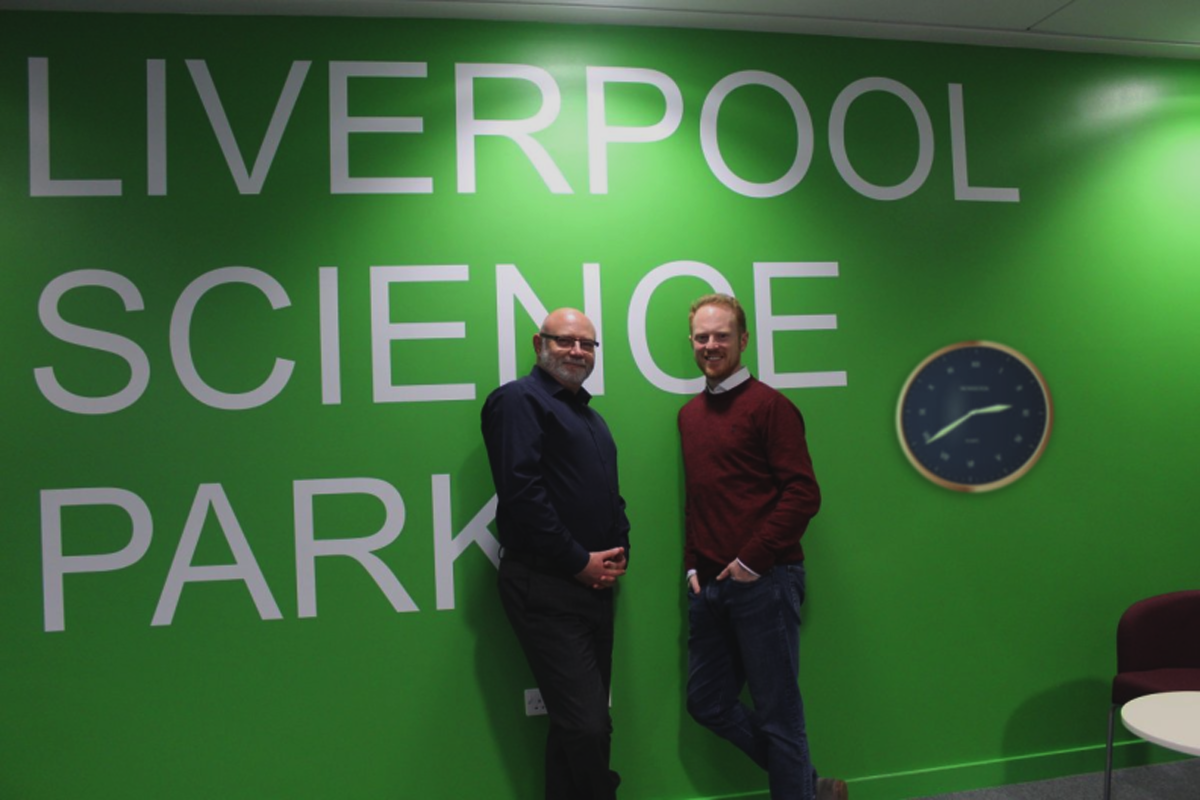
2:39
